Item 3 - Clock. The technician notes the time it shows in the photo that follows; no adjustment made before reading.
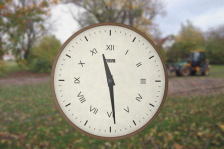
11:29
